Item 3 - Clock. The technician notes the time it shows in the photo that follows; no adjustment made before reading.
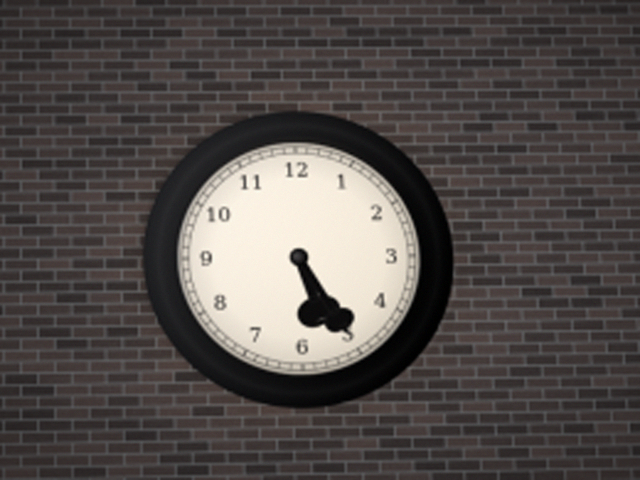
5:25
